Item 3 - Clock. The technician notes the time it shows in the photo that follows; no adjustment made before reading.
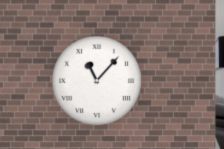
11:07
